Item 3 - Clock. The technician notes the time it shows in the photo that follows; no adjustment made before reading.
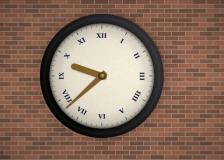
9:38
